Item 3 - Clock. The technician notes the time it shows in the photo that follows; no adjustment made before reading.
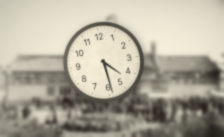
4:29
